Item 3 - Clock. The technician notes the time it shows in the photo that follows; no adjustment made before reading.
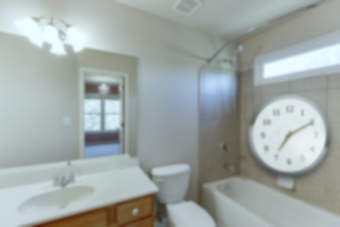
7:10
